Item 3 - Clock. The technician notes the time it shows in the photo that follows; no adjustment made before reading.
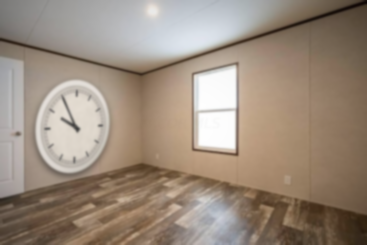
9:55
